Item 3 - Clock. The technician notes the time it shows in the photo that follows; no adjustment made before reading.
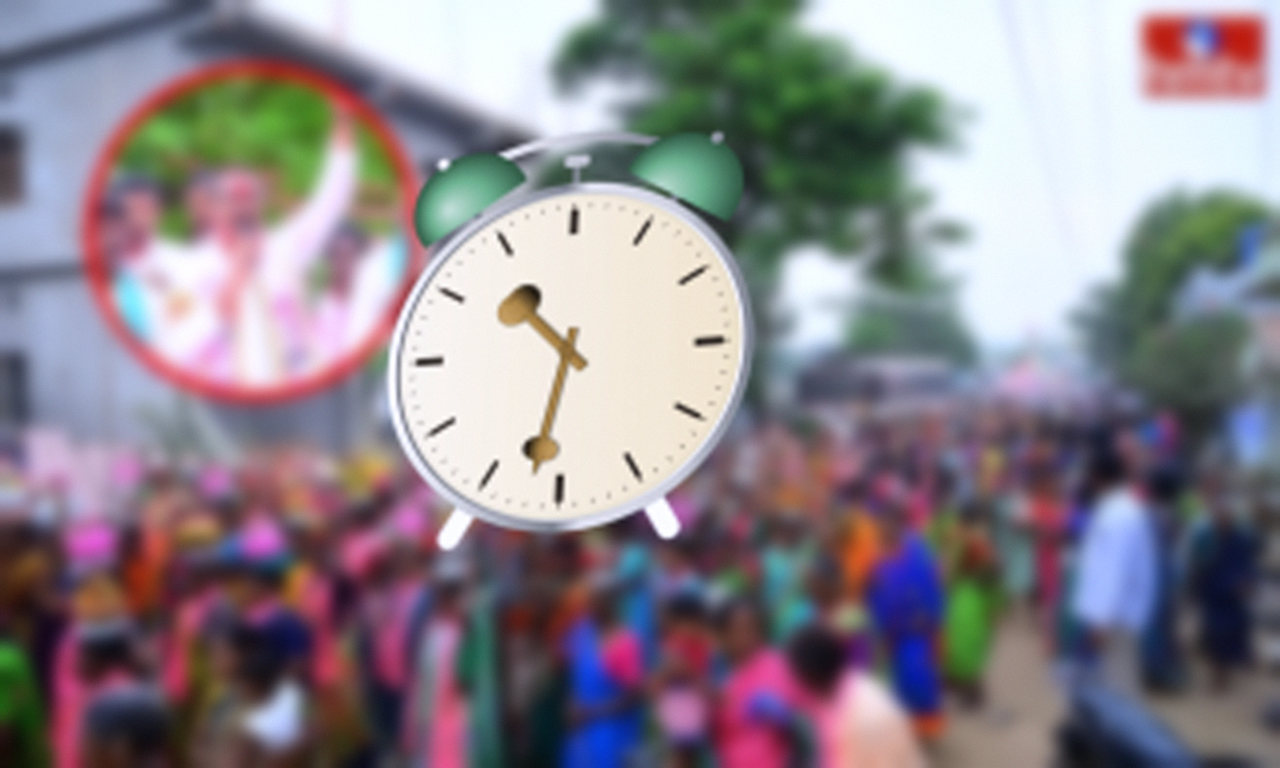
10:32
